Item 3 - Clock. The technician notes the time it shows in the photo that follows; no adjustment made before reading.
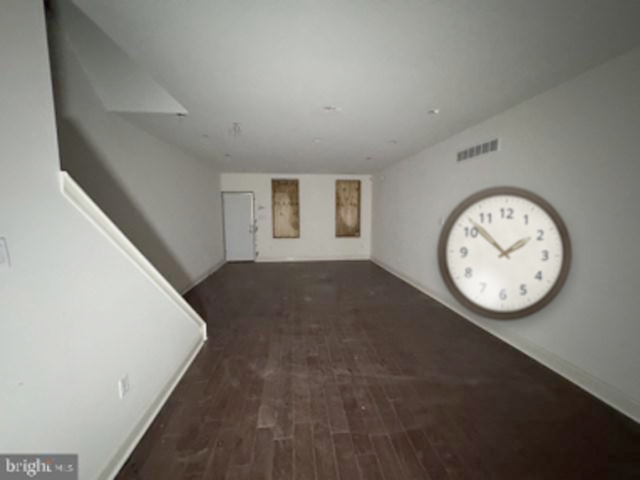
1:52
